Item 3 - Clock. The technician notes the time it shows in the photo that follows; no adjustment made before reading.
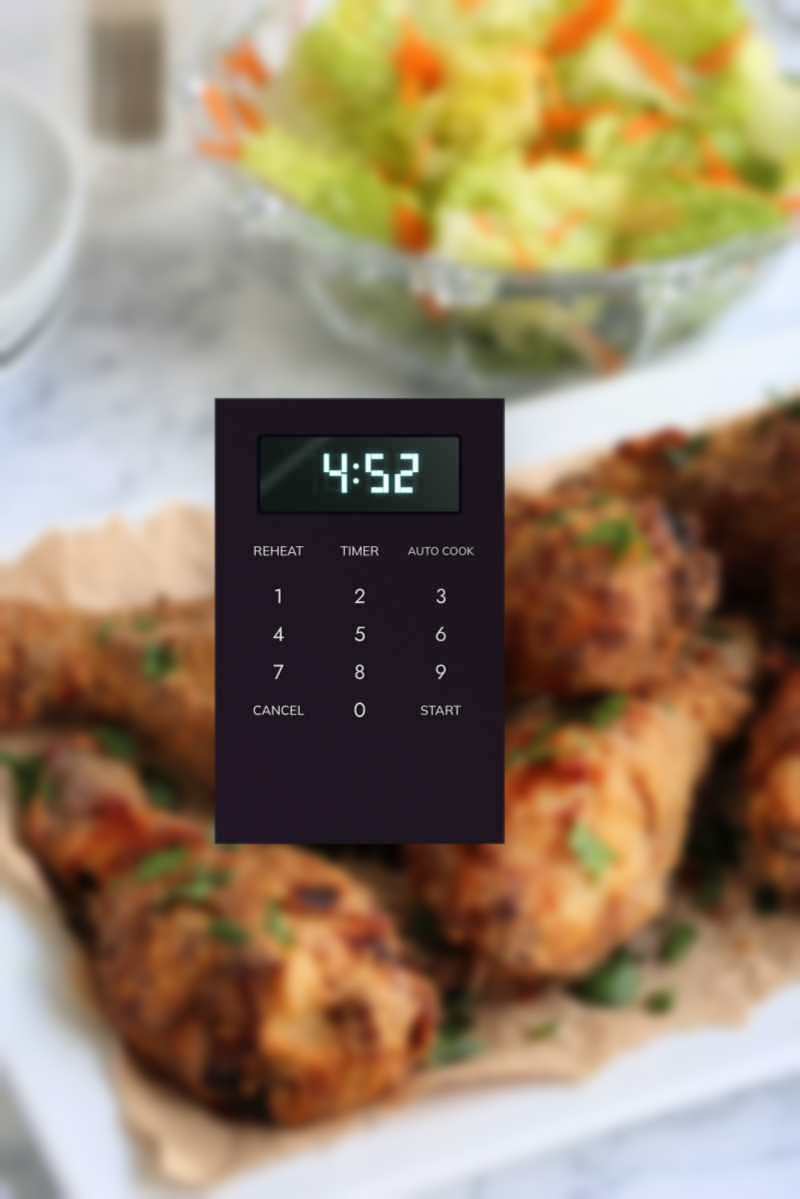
4:52
